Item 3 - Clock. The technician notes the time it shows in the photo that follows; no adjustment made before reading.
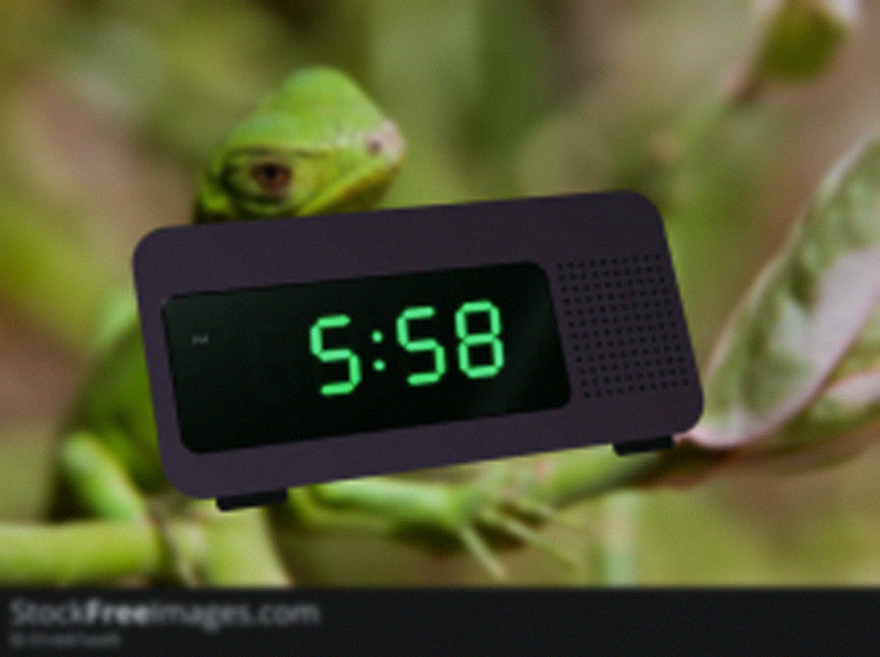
5:58
